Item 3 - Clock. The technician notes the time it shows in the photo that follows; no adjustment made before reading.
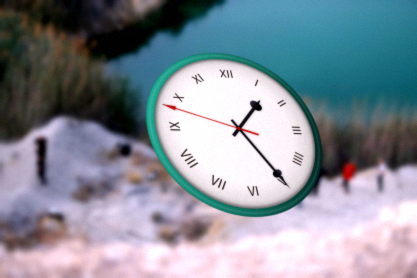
1:24:48
